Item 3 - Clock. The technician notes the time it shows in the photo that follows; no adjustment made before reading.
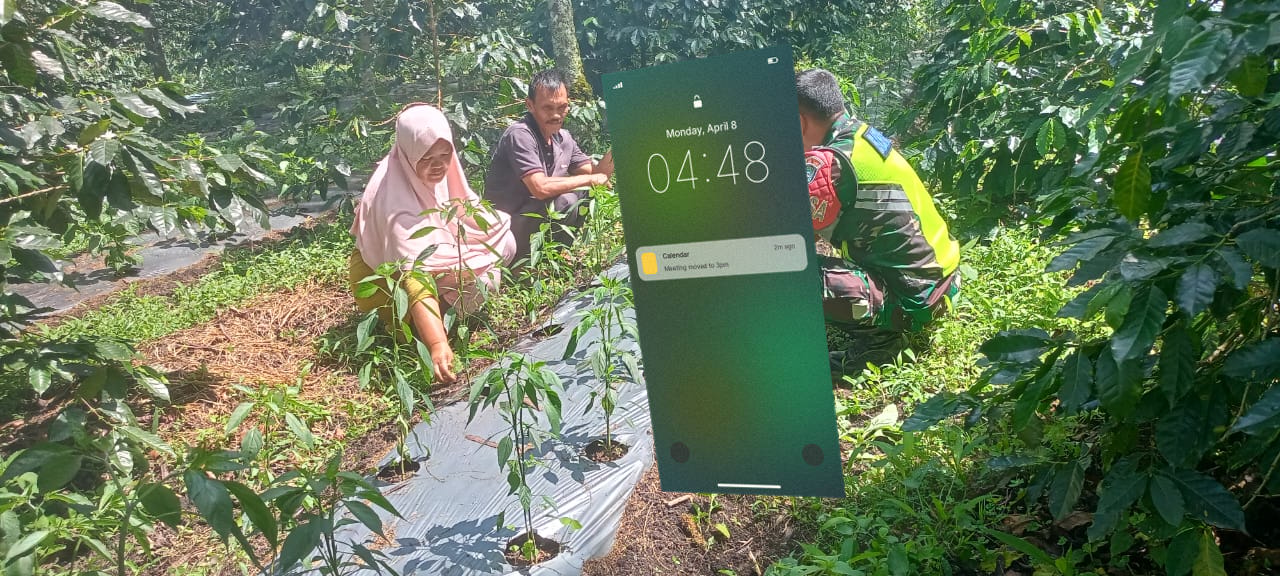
4:48
